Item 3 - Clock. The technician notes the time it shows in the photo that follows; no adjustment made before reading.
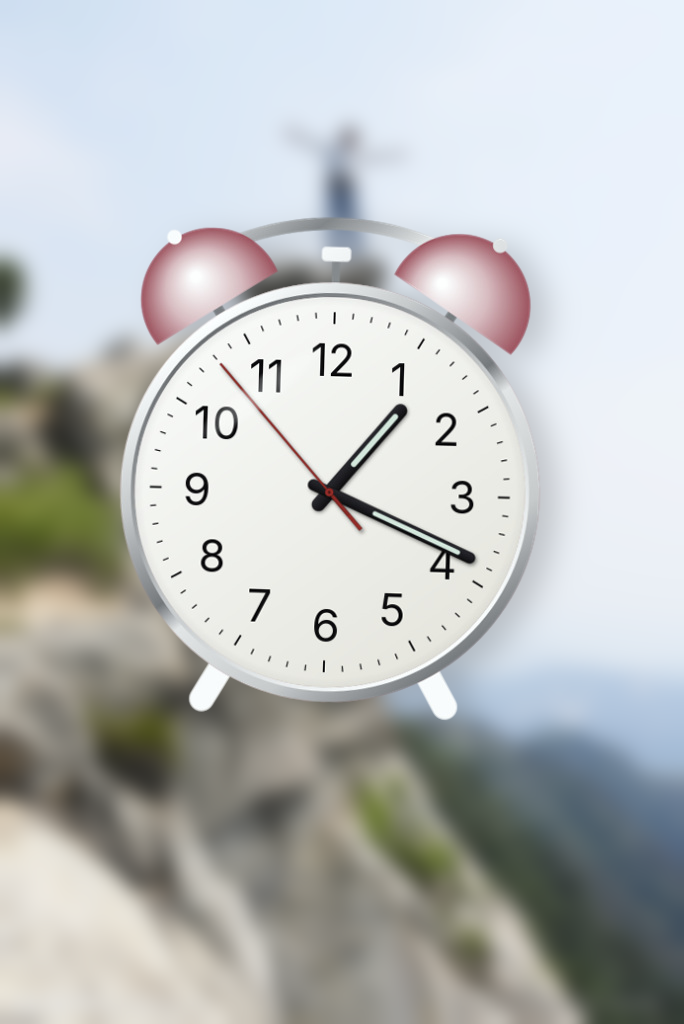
1:18:53
